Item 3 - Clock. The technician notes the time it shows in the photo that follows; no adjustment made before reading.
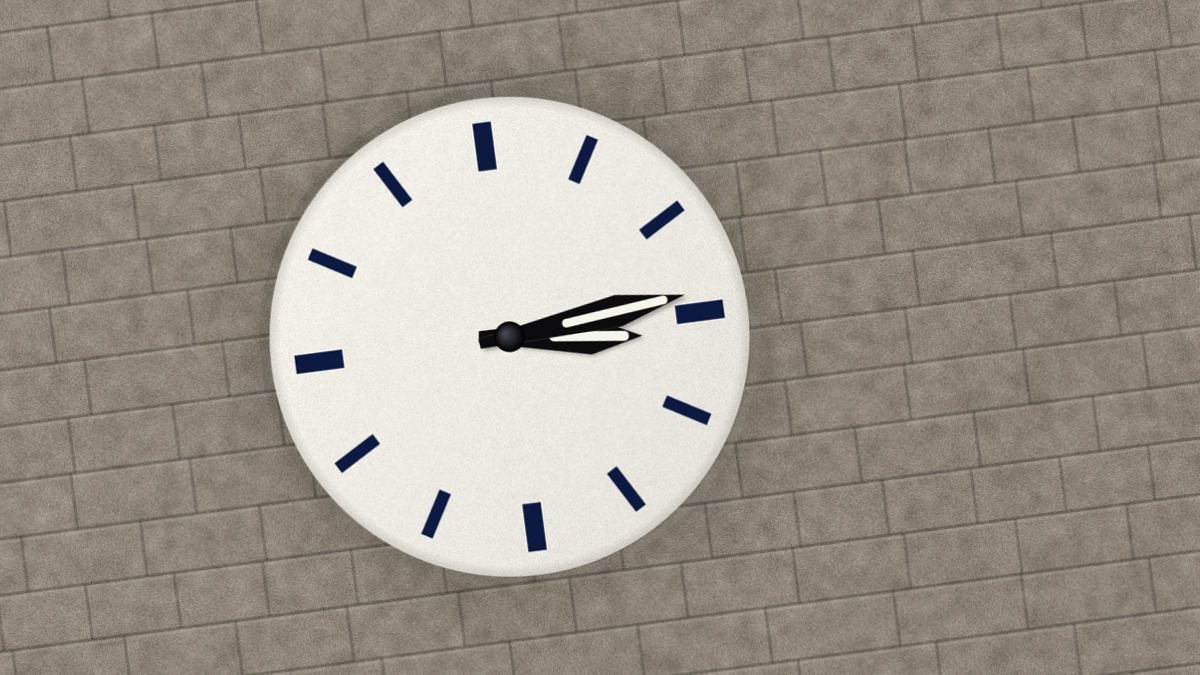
3:14
